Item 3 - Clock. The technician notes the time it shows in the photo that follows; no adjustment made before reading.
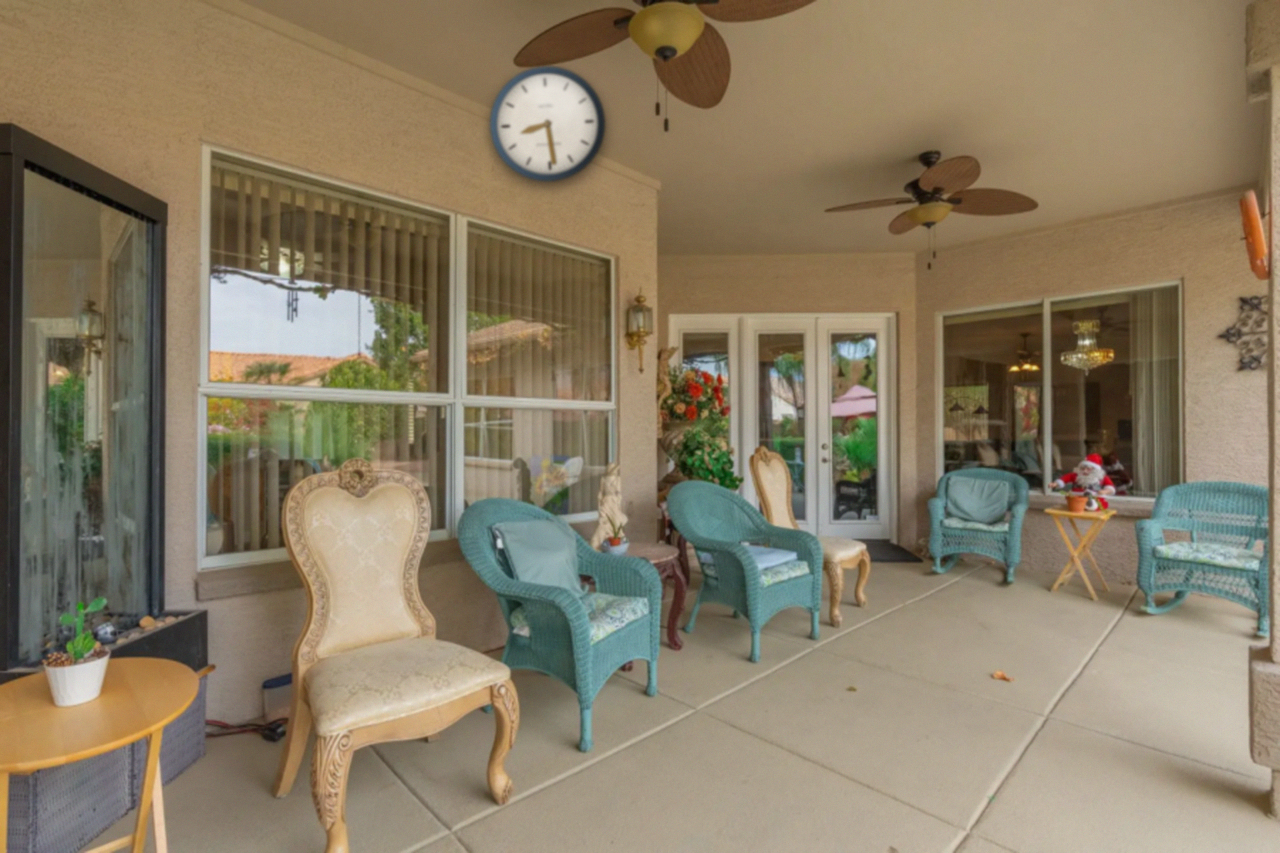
8:29
